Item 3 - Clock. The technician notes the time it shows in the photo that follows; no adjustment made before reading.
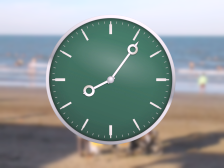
8:06
